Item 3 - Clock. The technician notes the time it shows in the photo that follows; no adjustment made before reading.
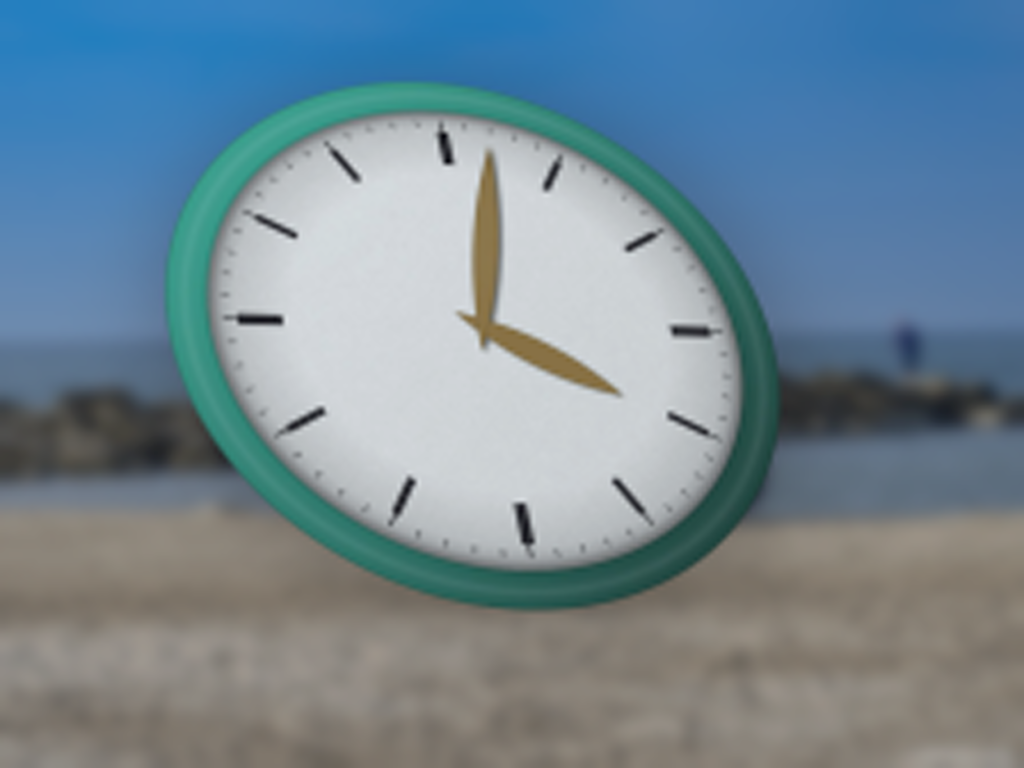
4:02
